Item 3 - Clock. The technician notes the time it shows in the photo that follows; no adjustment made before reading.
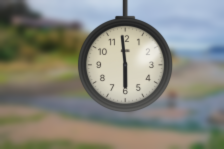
5:59
